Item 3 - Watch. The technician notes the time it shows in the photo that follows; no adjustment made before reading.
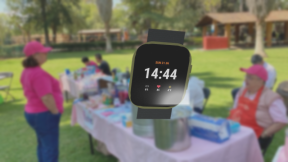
14:44
